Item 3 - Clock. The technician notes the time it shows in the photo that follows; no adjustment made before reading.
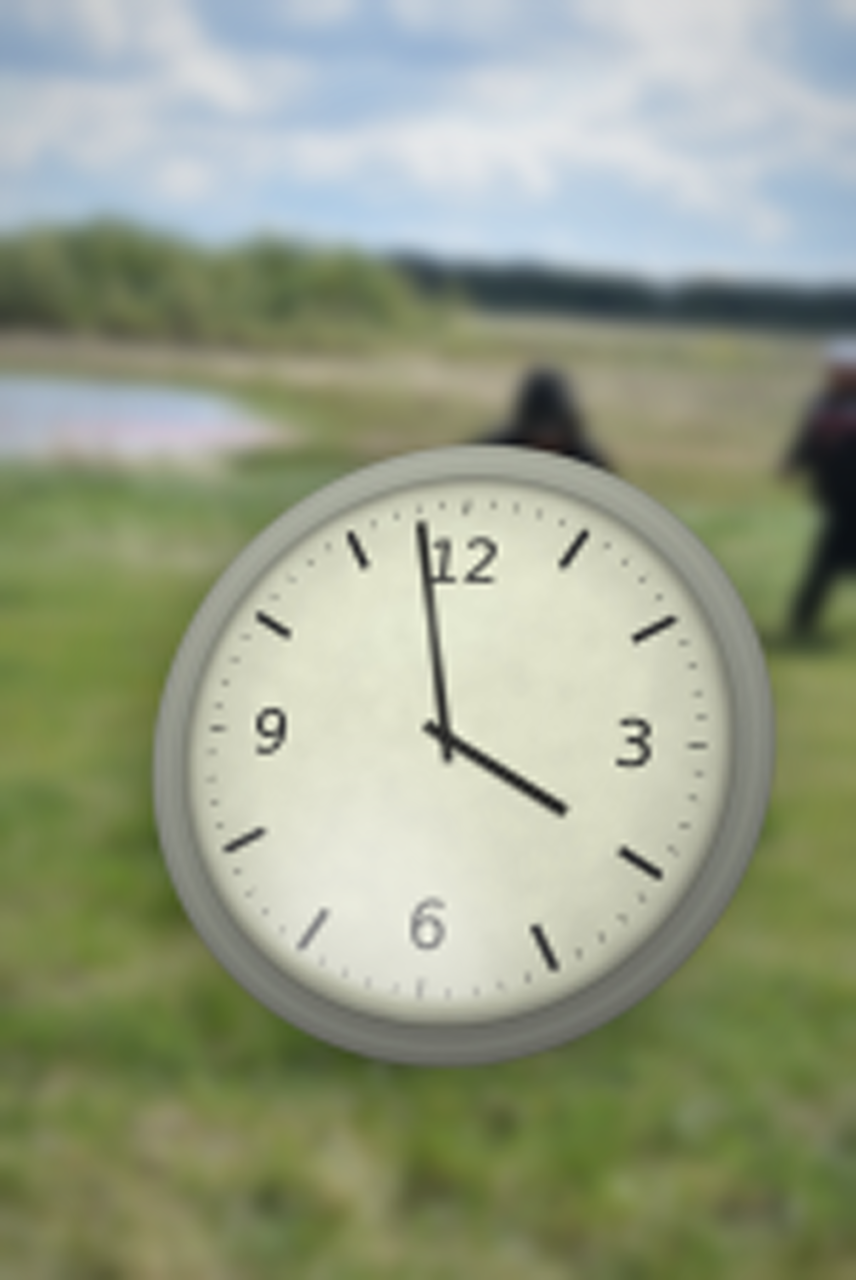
3:58
